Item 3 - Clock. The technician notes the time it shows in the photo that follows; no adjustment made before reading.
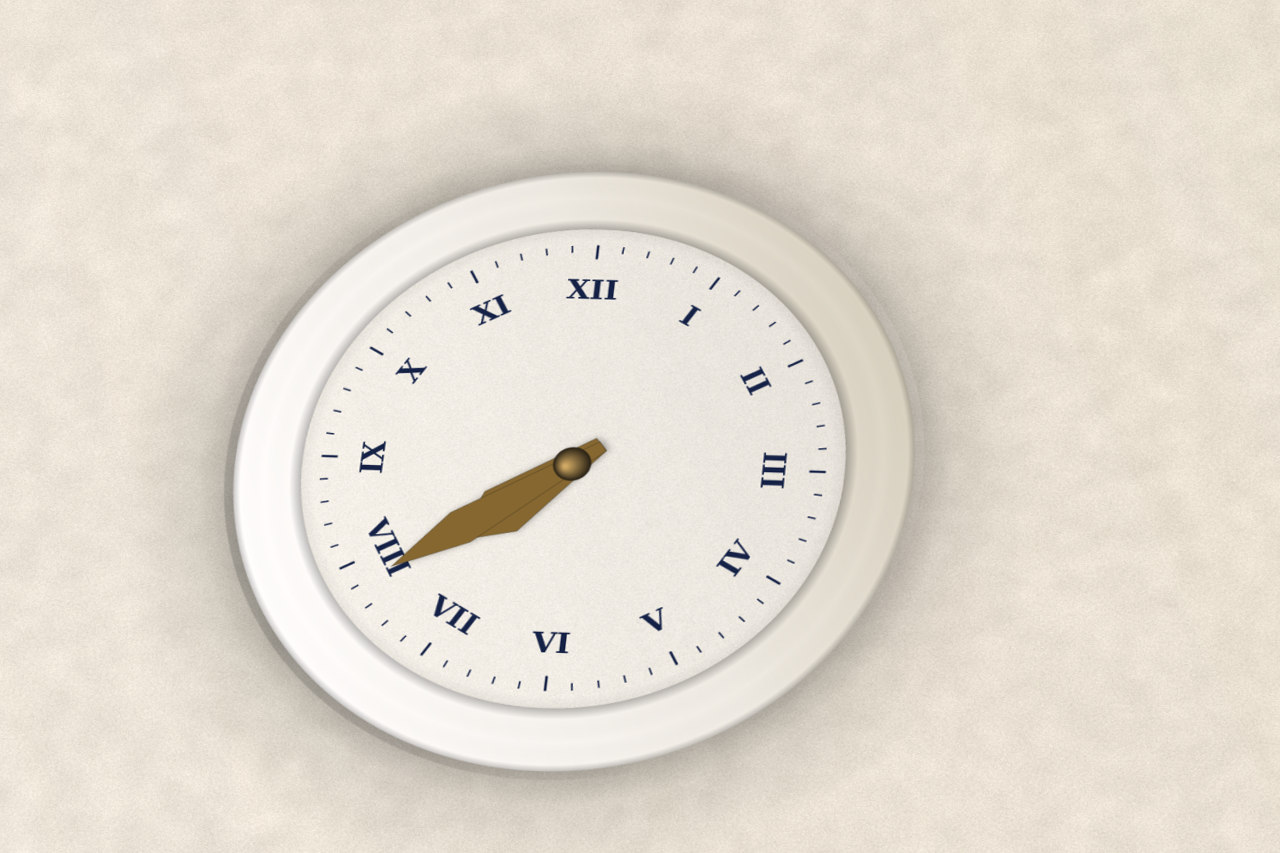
7:39
